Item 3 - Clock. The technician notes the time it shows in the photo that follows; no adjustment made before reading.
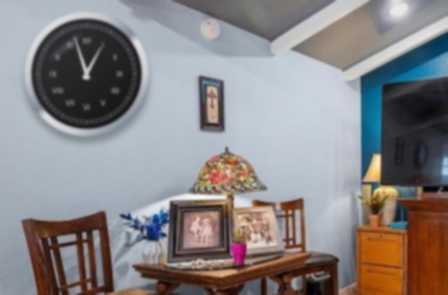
12:57
